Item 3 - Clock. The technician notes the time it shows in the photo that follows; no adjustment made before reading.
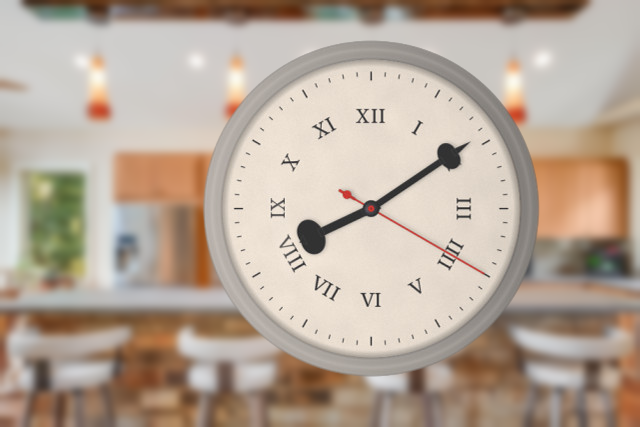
8:09:20
